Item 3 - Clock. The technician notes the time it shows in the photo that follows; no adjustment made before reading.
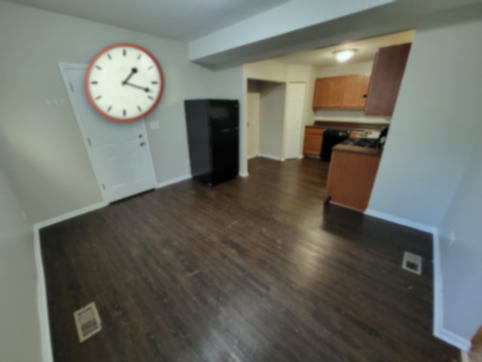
1:18
